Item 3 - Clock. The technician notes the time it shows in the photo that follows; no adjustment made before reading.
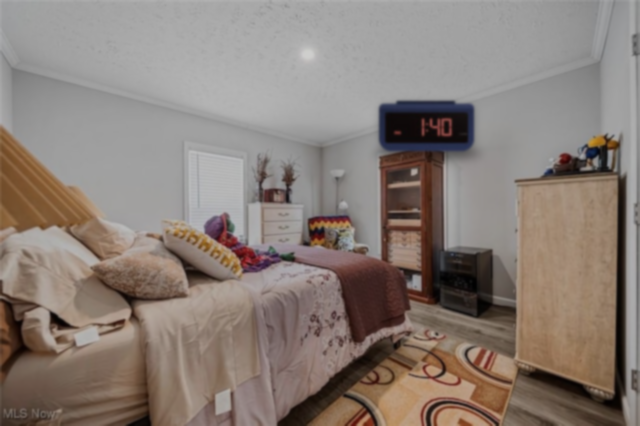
1:40
